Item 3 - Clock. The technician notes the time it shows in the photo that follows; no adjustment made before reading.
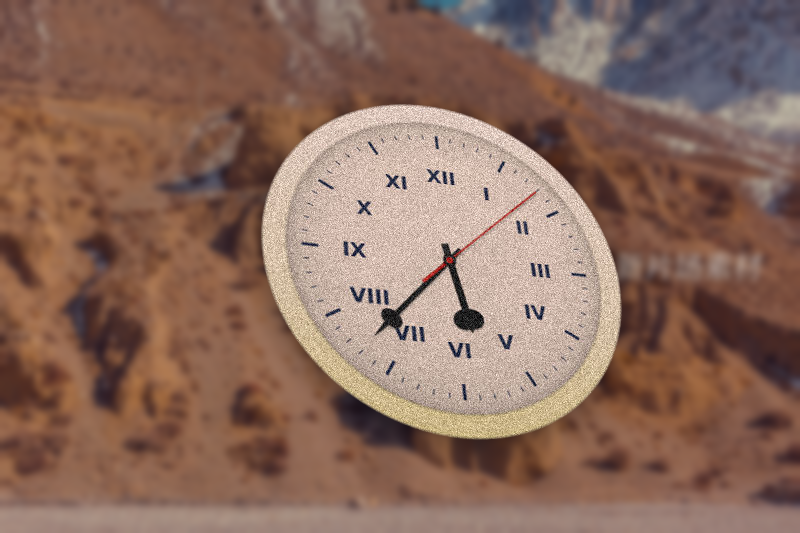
5:37:08
